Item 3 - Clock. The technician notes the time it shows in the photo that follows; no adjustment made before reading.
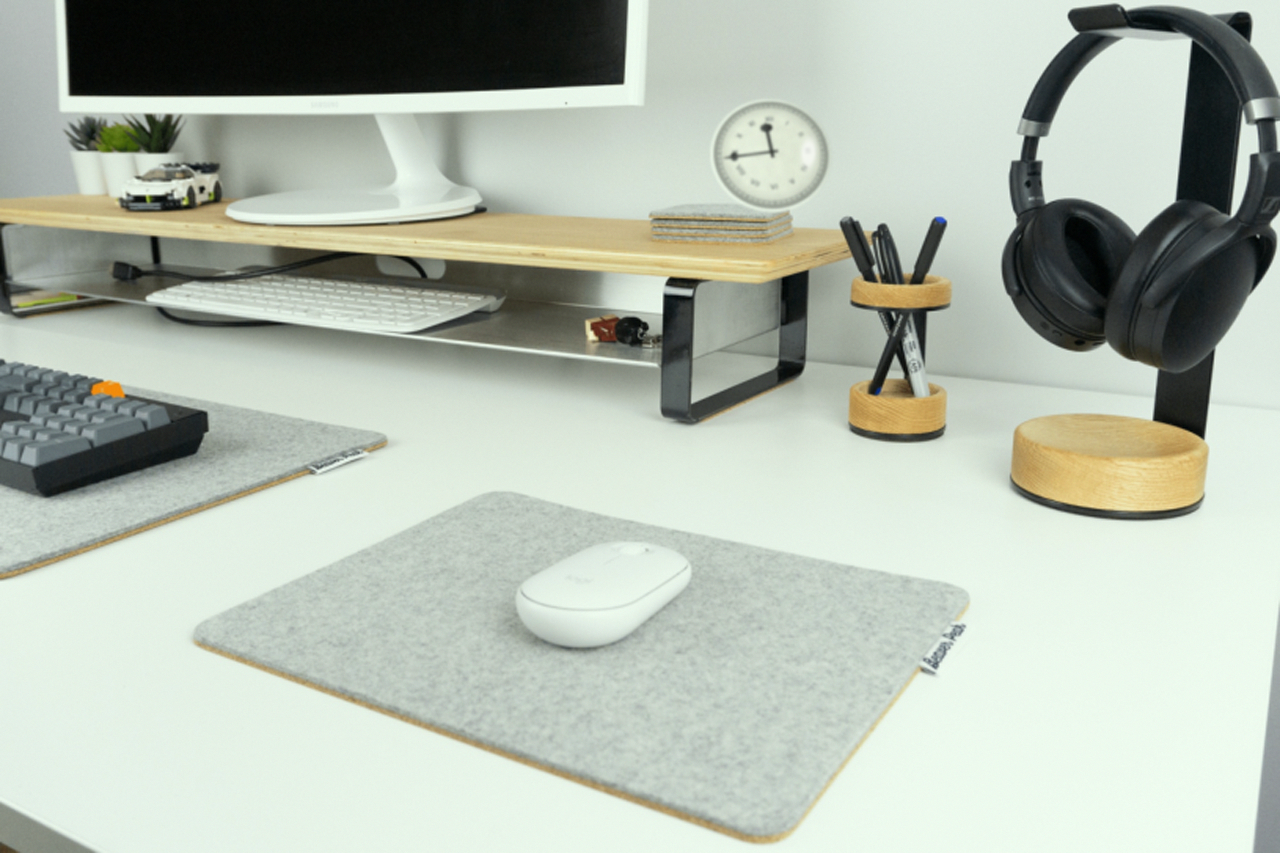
11:44
